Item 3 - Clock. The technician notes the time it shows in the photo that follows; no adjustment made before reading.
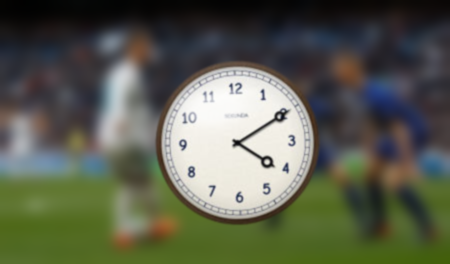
4:10
